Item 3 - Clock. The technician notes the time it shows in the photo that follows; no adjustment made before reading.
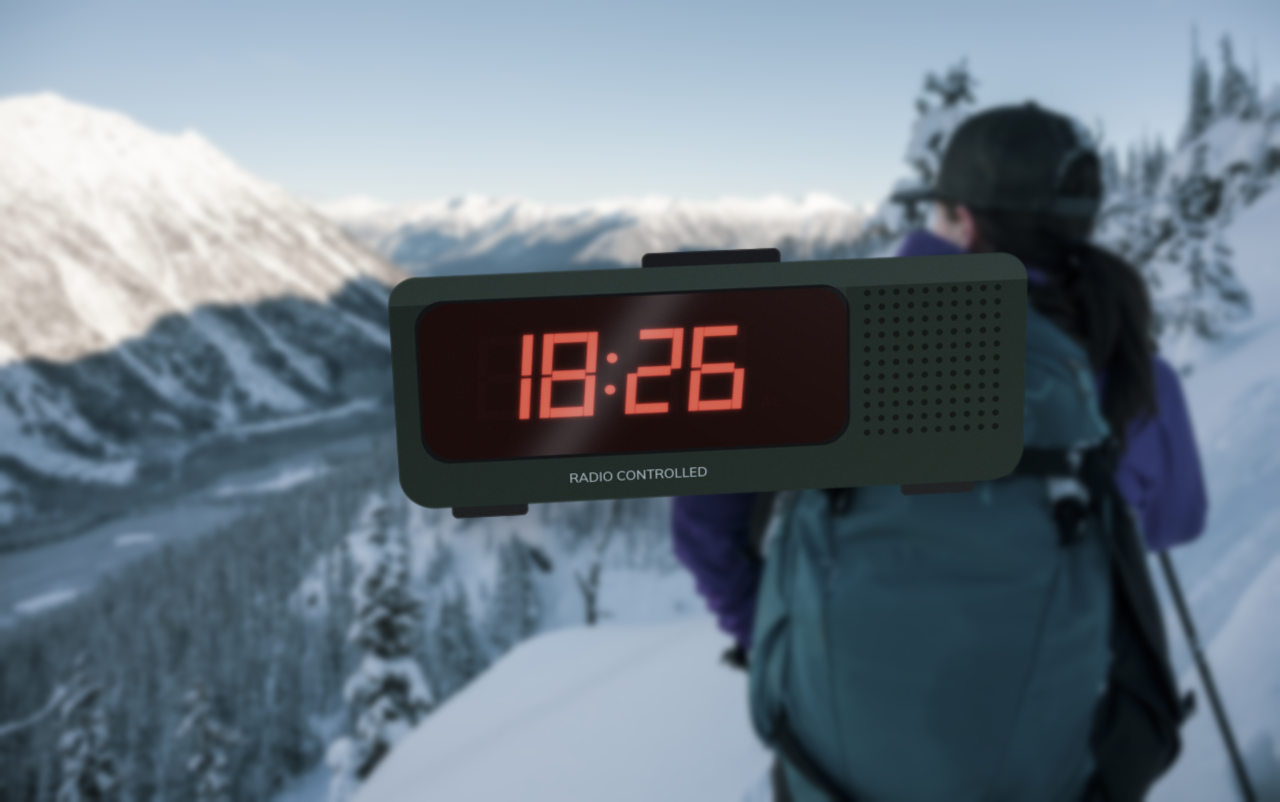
18:26
